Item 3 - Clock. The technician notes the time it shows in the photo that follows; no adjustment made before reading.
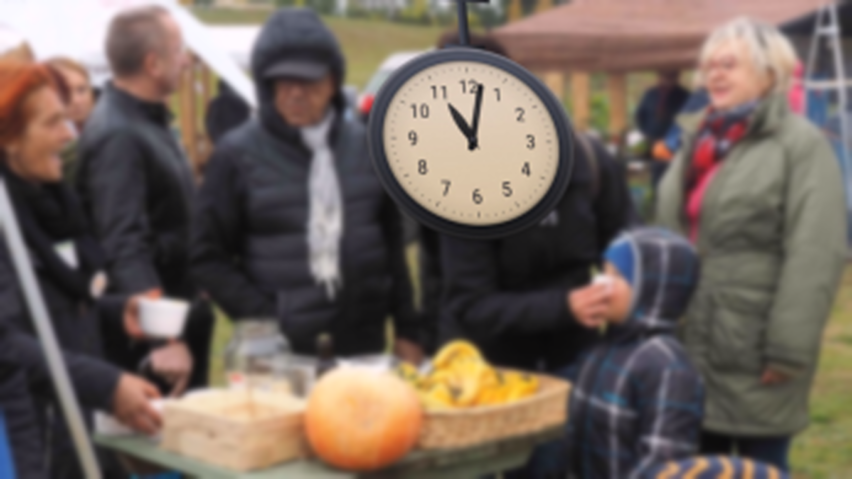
11:02
